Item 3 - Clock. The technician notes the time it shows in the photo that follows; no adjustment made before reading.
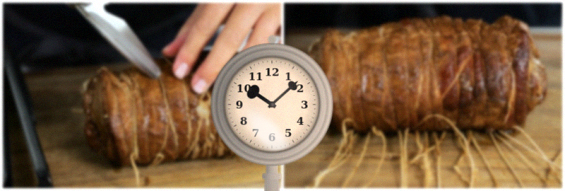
10:08
